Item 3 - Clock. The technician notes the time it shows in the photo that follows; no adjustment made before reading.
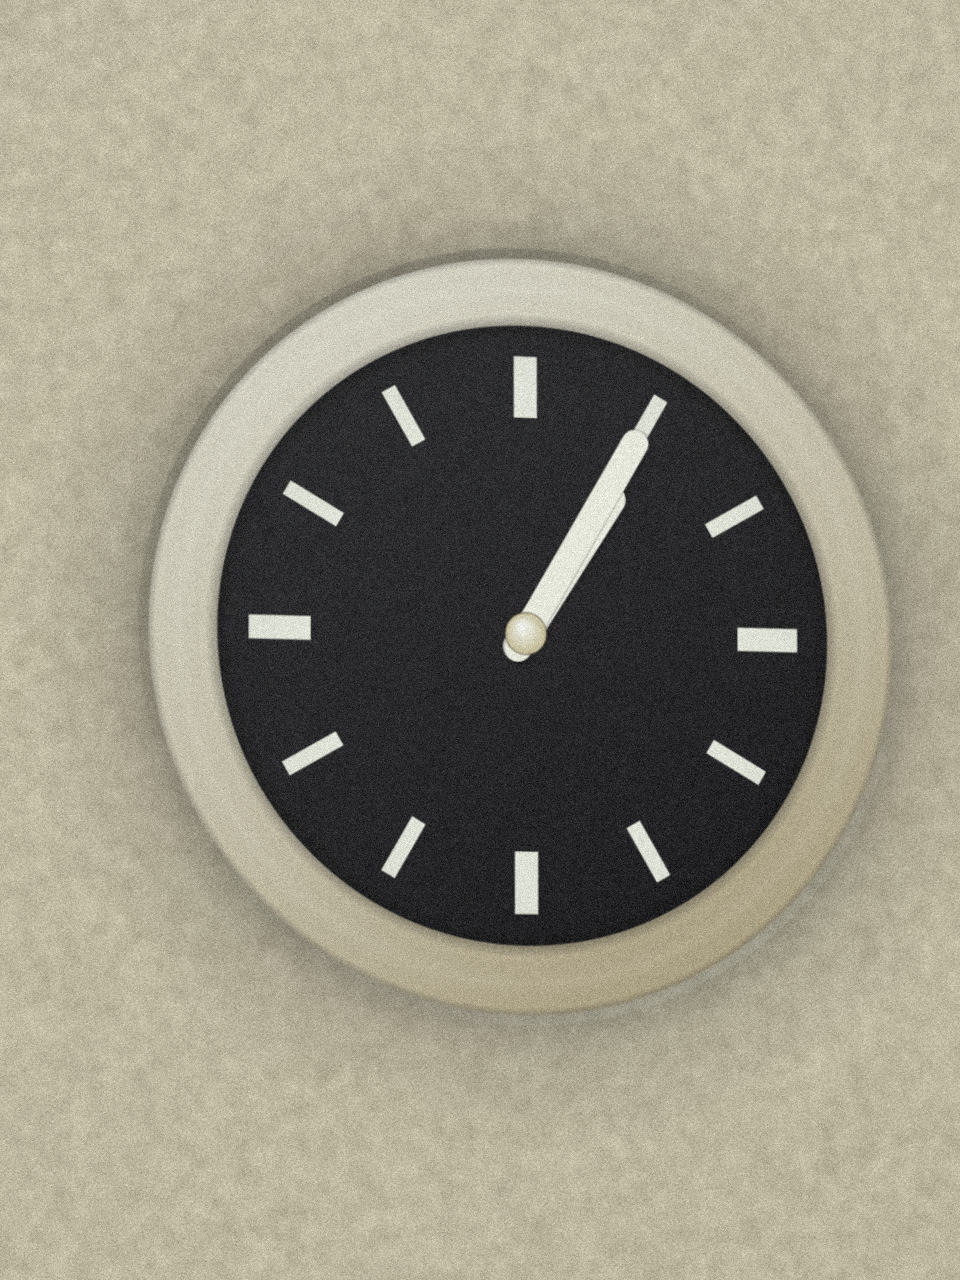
1:05
